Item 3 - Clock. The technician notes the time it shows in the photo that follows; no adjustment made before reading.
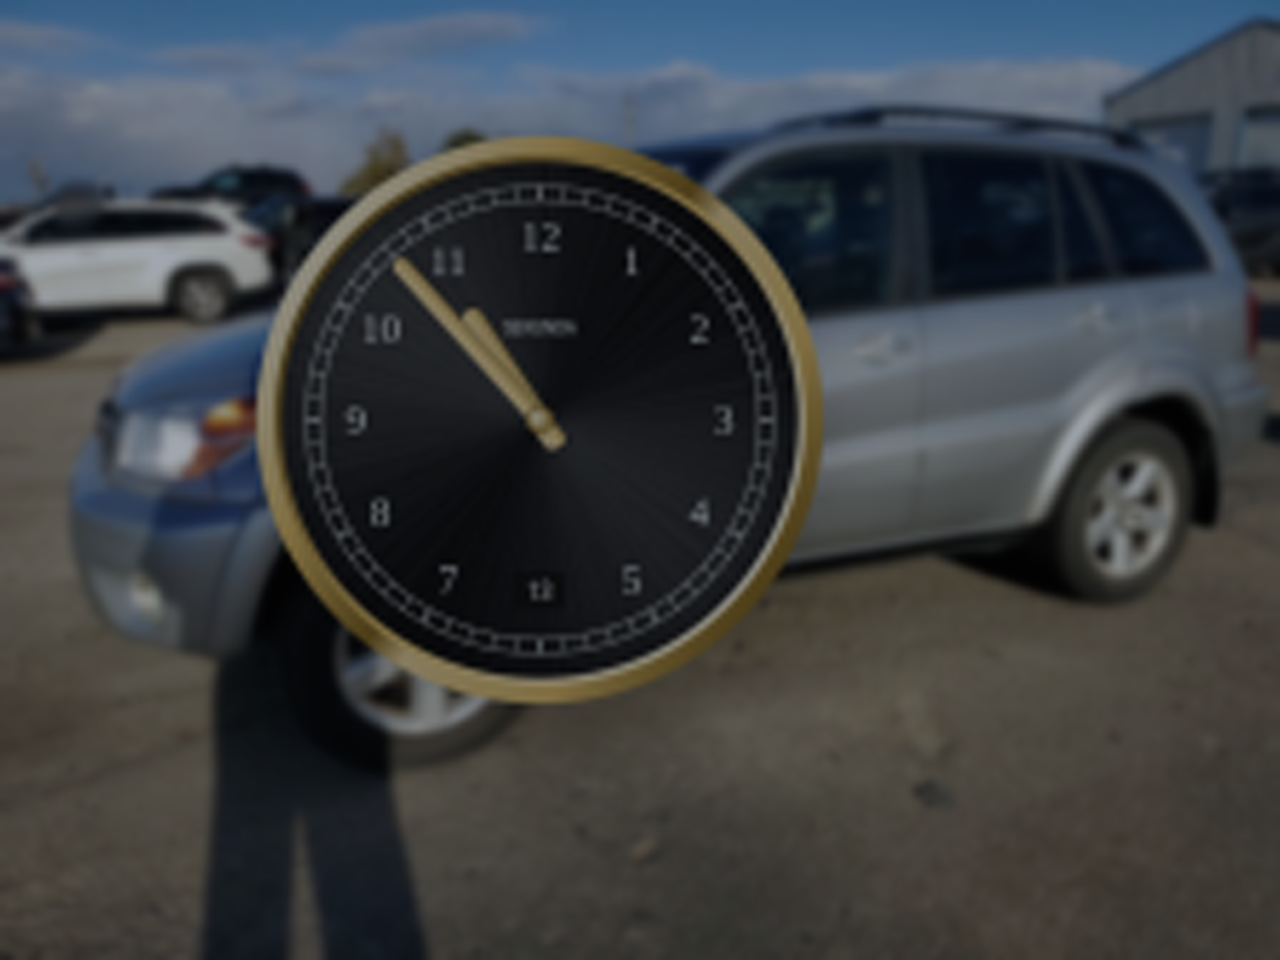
10:53
